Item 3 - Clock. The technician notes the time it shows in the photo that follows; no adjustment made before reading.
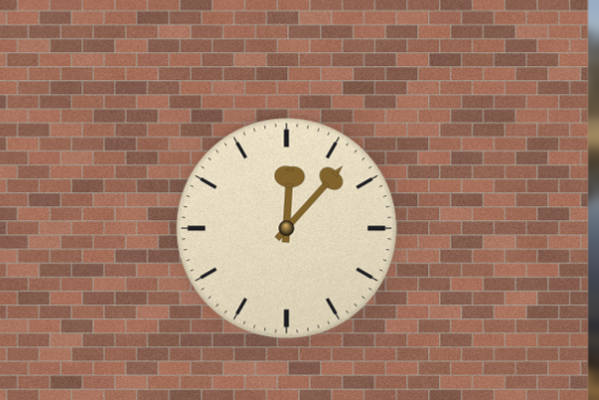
12:07
